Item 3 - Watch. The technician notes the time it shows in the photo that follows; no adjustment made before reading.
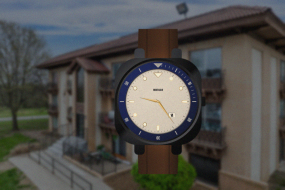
9:24
